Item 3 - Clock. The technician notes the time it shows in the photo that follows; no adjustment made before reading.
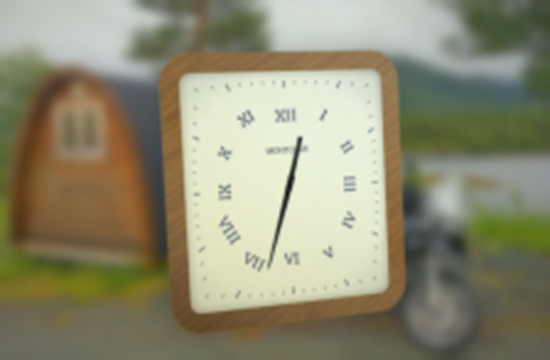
12:33
